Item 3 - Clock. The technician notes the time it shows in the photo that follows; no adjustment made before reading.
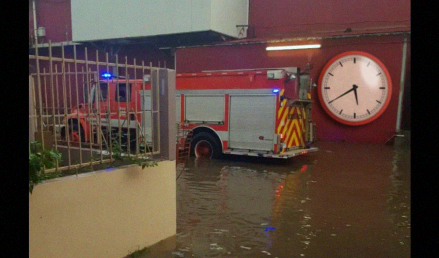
5:40
